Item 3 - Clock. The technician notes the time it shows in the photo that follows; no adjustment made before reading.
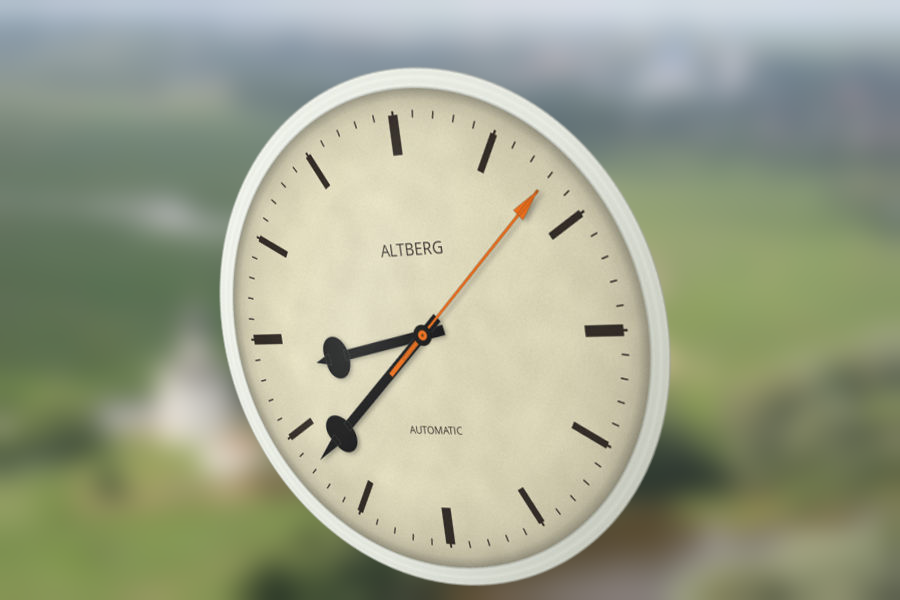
8:38:08
